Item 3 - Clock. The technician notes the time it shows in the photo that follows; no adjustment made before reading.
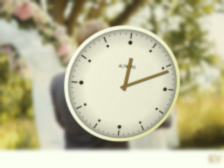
12:11
